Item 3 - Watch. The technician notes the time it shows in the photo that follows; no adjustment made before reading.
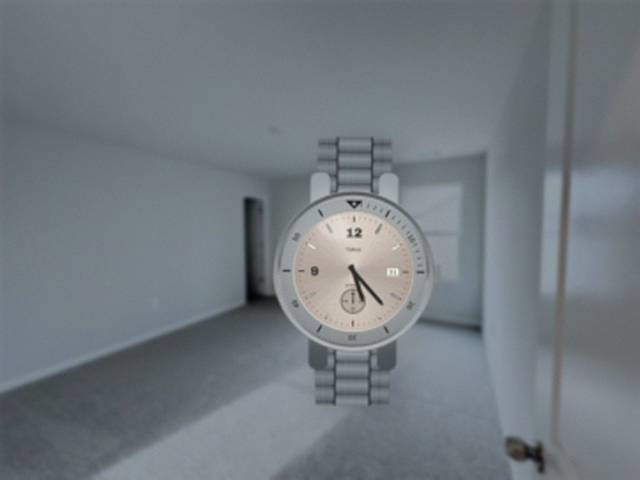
5:23
